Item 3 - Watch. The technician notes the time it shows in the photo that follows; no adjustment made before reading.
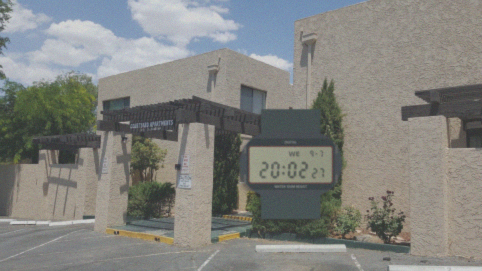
20:02:27
